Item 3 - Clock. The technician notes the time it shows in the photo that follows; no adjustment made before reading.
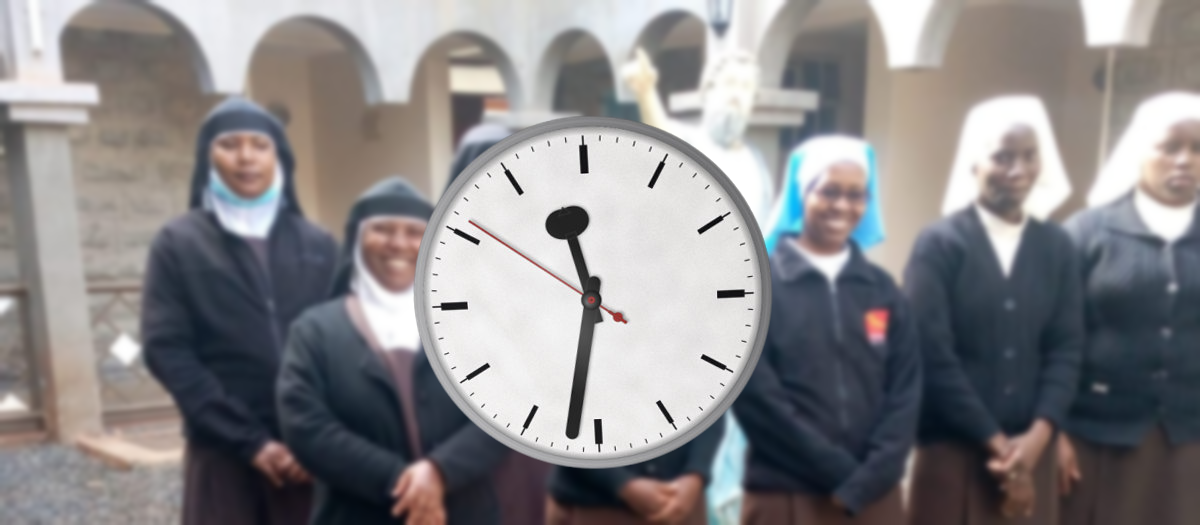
11:31:51
